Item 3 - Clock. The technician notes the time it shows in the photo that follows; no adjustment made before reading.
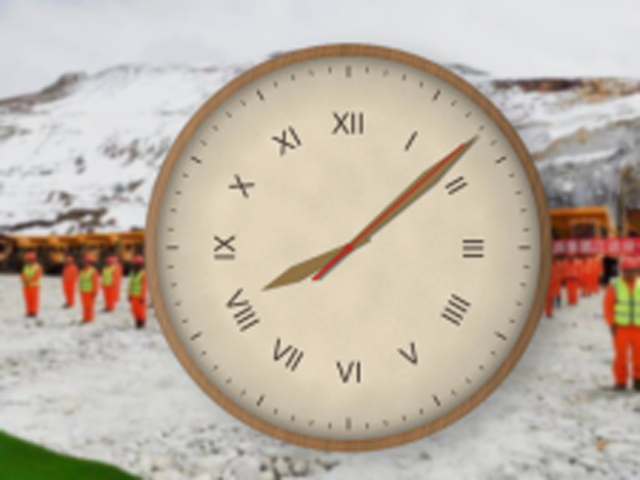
8:08:08
